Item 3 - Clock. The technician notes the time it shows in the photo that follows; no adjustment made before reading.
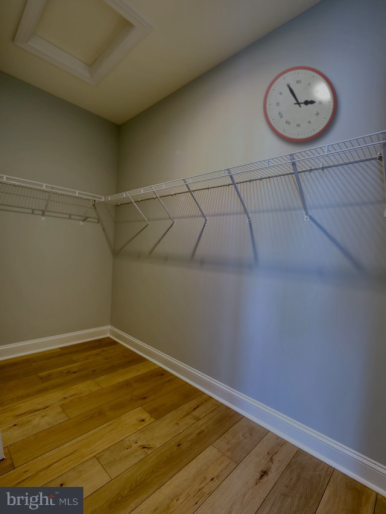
2:55
